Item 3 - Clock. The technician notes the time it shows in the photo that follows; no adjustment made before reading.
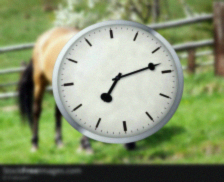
7:13
